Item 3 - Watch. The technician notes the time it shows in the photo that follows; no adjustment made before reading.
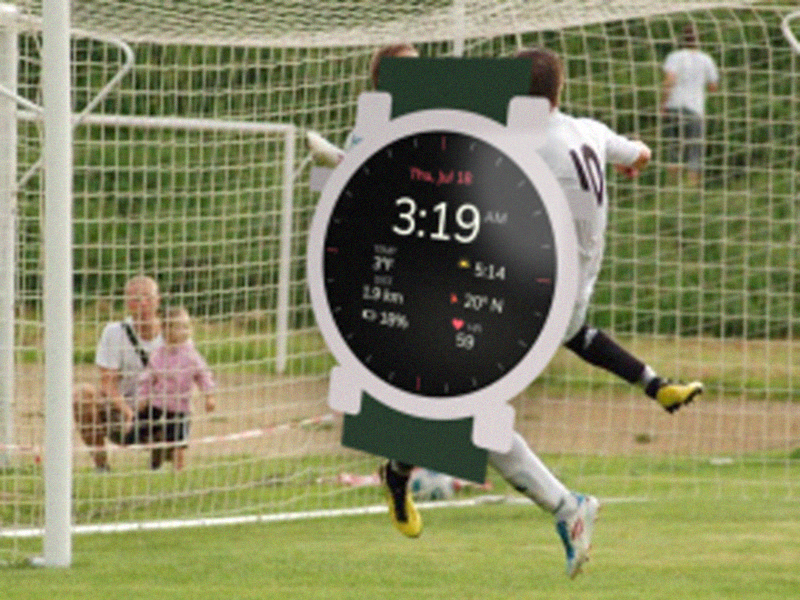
3:19
